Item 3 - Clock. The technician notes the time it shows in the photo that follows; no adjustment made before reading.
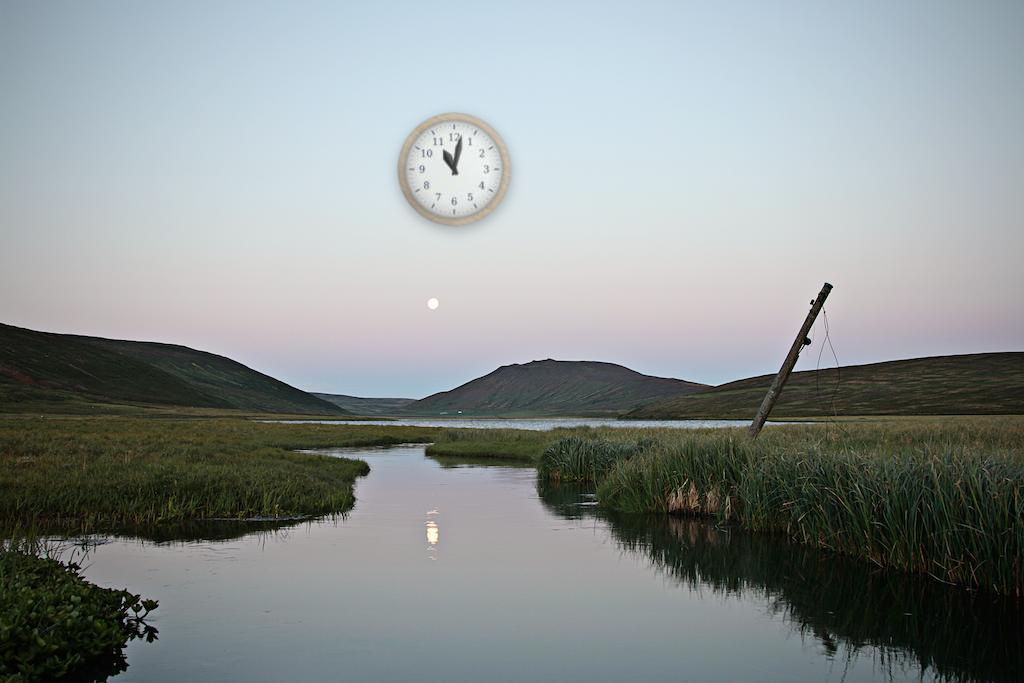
11:02
